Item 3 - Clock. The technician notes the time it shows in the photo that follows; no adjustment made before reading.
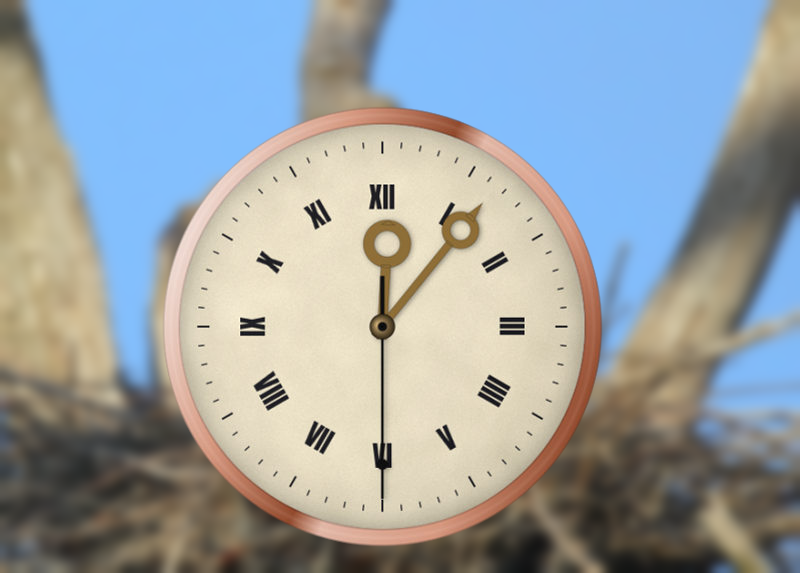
12:06:30
